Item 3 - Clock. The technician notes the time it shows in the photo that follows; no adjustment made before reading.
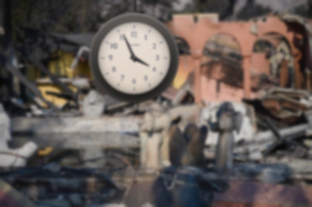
3:56
